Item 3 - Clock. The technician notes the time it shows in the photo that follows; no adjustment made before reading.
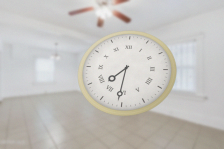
7:31
